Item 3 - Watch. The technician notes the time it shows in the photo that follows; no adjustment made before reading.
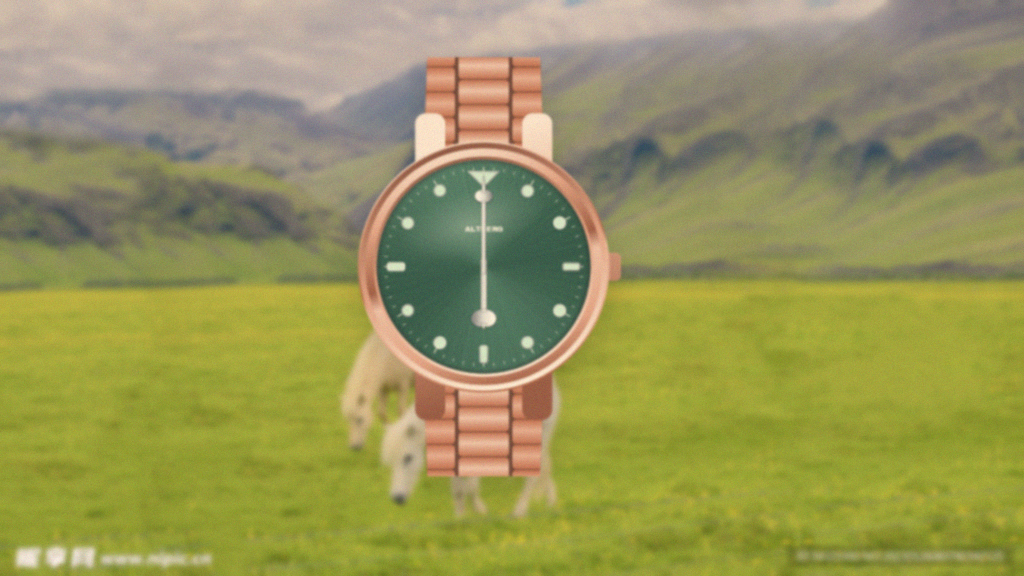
6:00
